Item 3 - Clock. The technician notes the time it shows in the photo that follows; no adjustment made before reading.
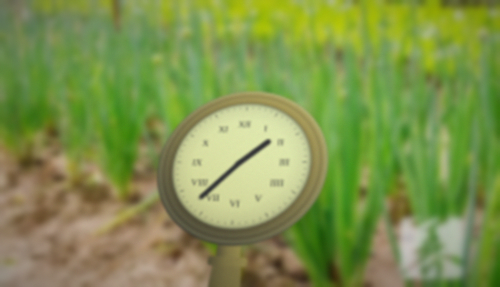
1:37
